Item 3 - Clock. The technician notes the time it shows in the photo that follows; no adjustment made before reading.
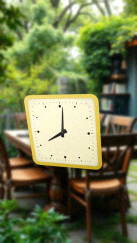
8:01
